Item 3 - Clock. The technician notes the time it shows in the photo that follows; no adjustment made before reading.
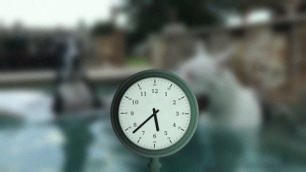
5:38
